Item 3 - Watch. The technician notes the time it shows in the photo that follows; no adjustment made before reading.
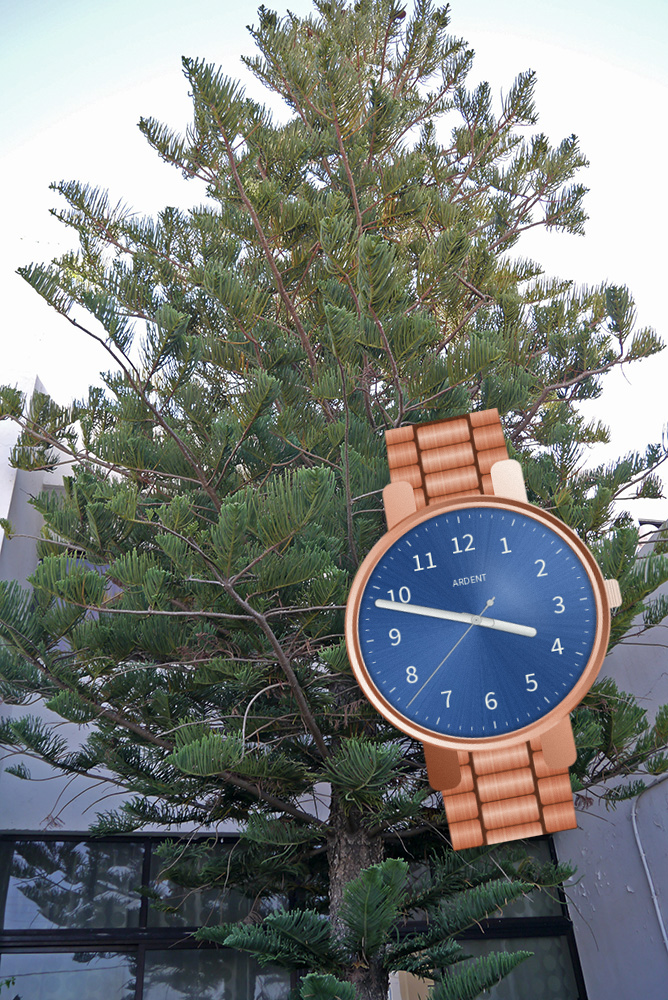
3:48:38
